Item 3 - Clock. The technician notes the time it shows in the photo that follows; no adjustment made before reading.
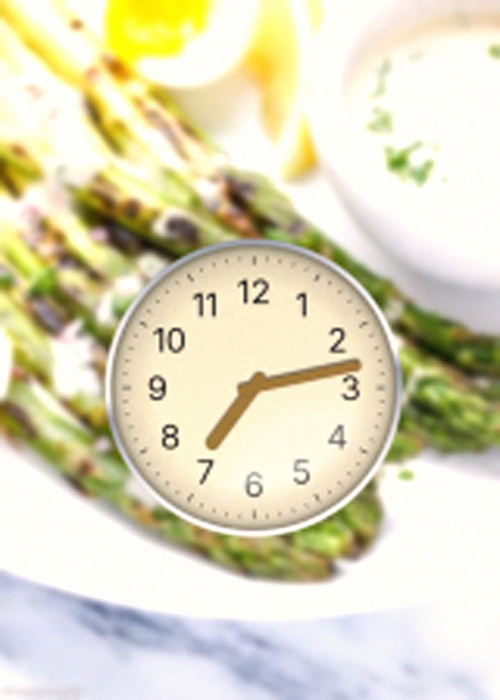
7:13
